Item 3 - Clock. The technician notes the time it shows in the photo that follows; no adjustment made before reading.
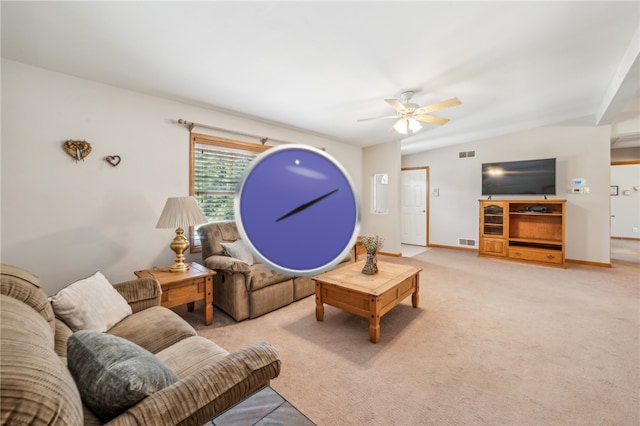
8:11
